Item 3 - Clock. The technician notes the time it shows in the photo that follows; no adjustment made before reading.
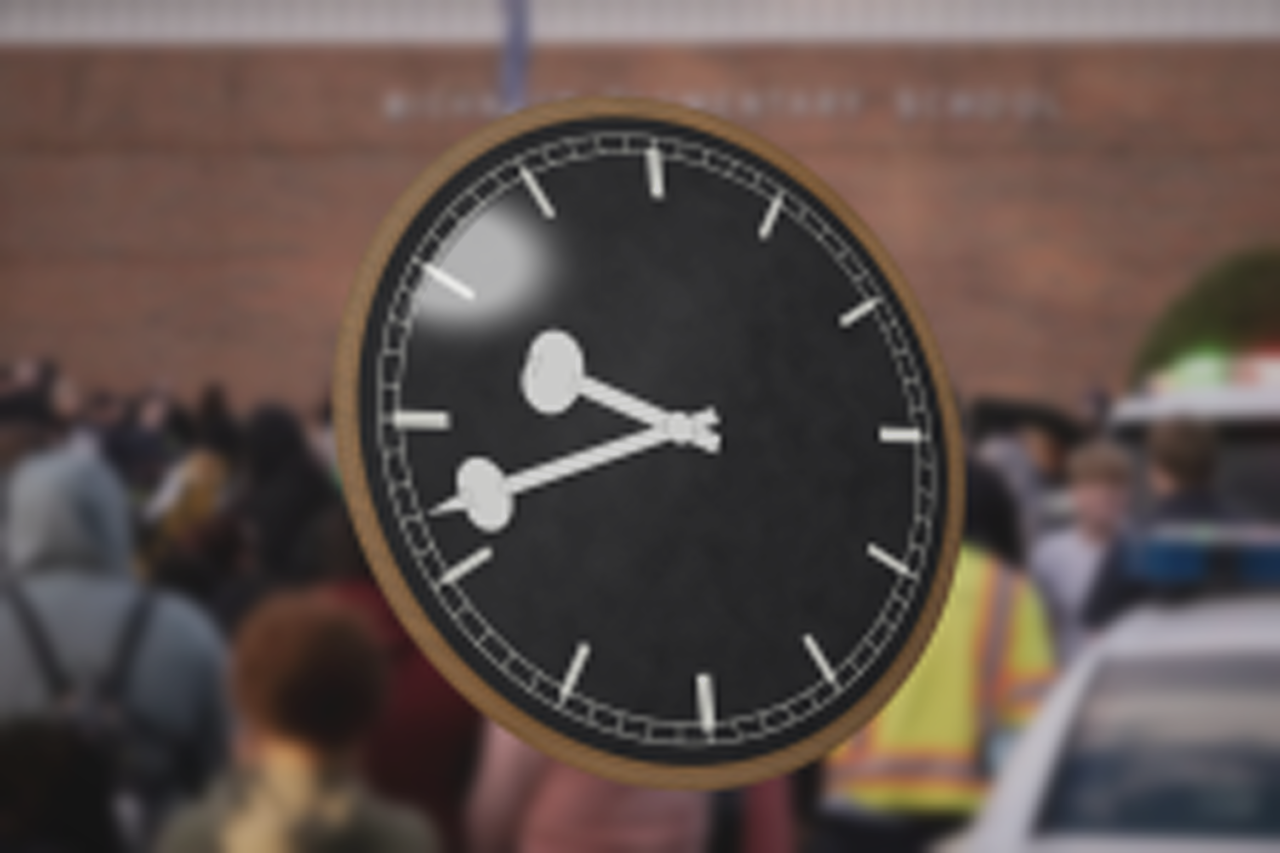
9:42
